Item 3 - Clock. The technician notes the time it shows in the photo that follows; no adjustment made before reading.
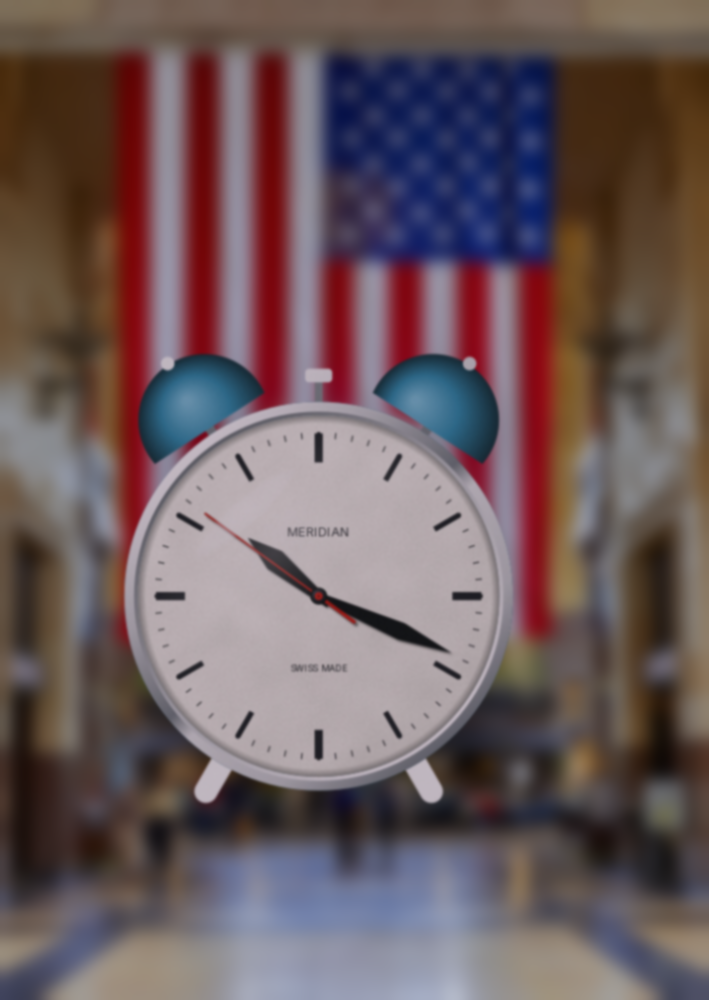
10:18:51
